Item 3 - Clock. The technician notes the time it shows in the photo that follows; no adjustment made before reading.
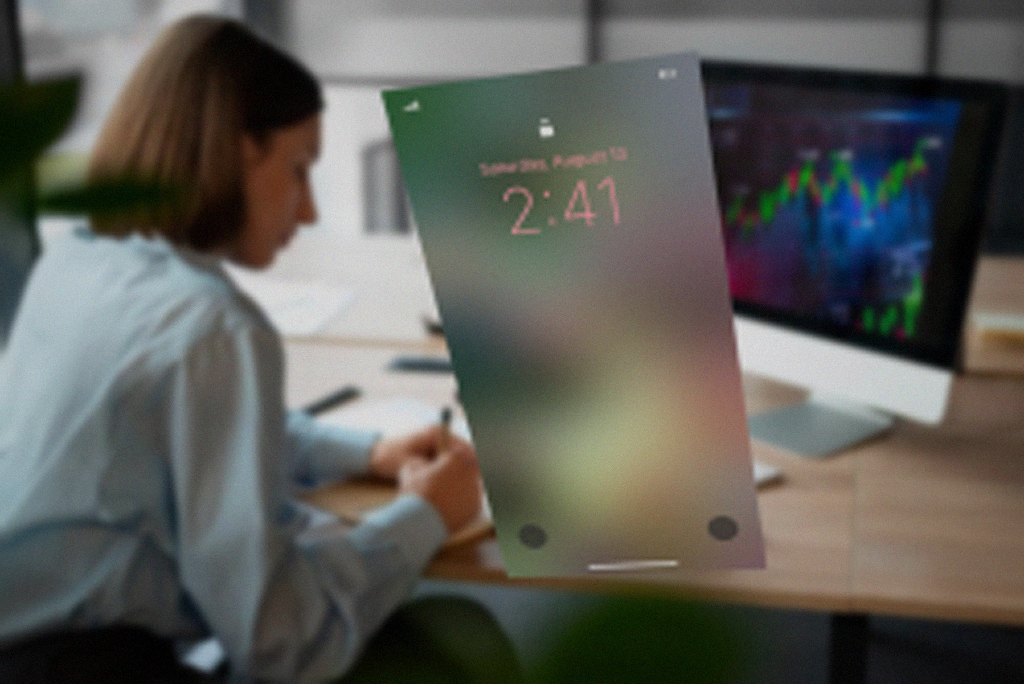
2:41
